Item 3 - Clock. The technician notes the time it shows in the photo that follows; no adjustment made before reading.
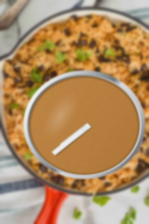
7:38
